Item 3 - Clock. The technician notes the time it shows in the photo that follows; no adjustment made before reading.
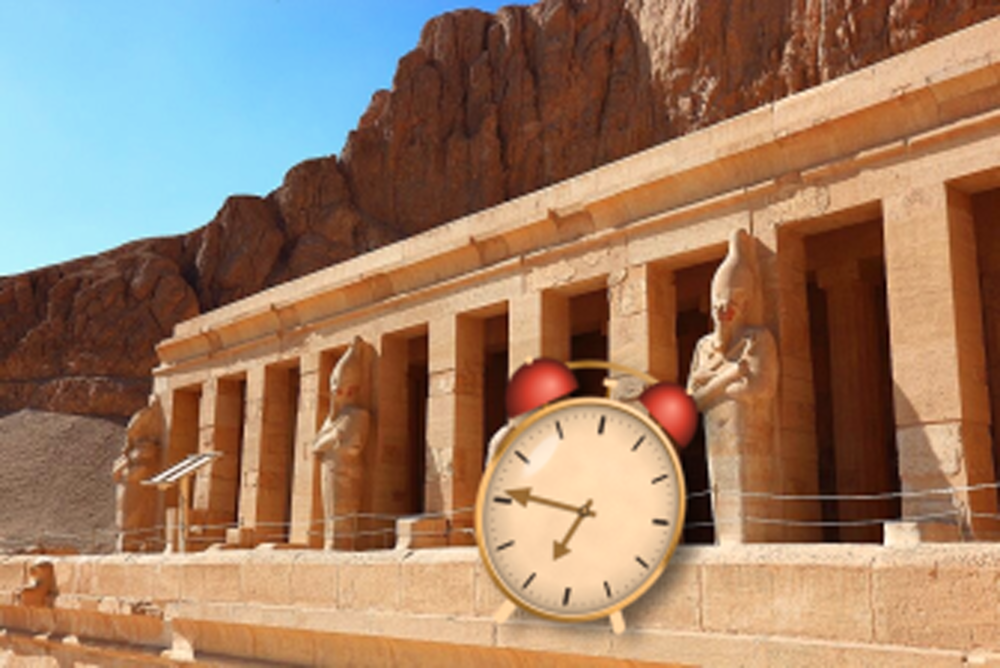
6:46
